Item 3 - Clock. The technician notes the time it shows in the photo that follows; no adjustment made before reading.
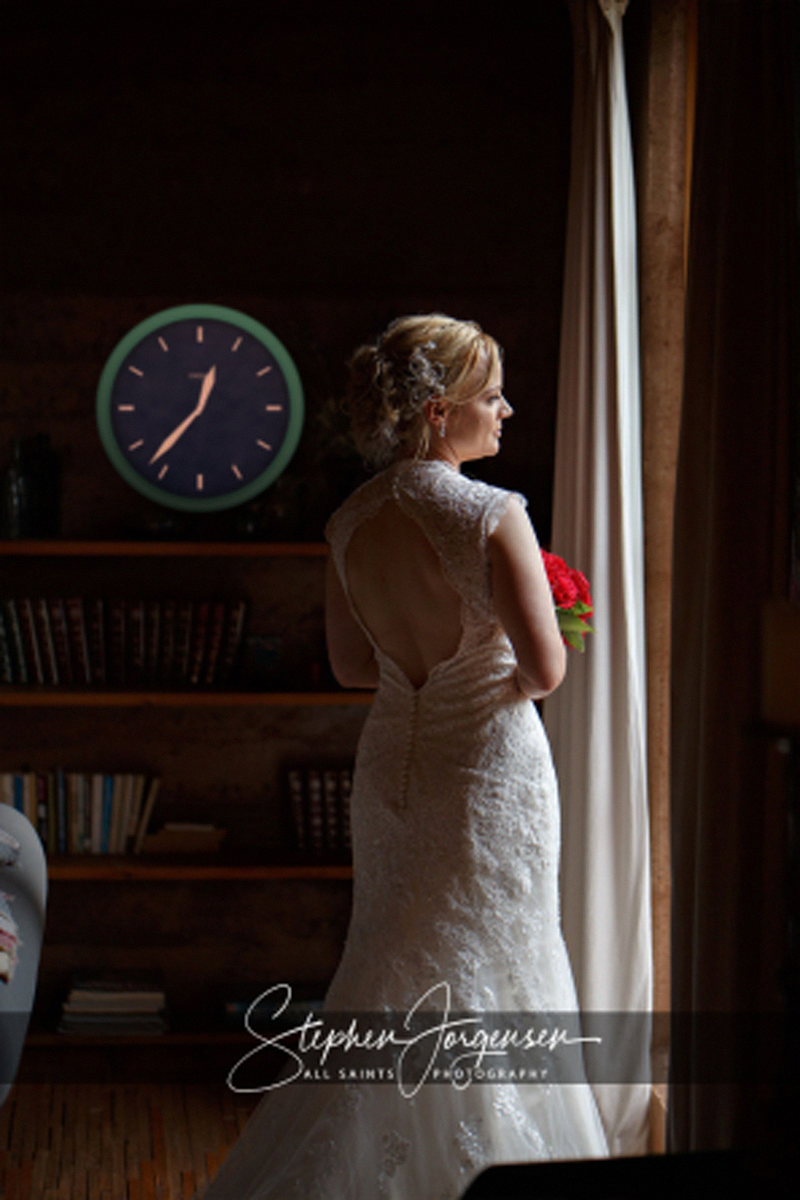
12:37
